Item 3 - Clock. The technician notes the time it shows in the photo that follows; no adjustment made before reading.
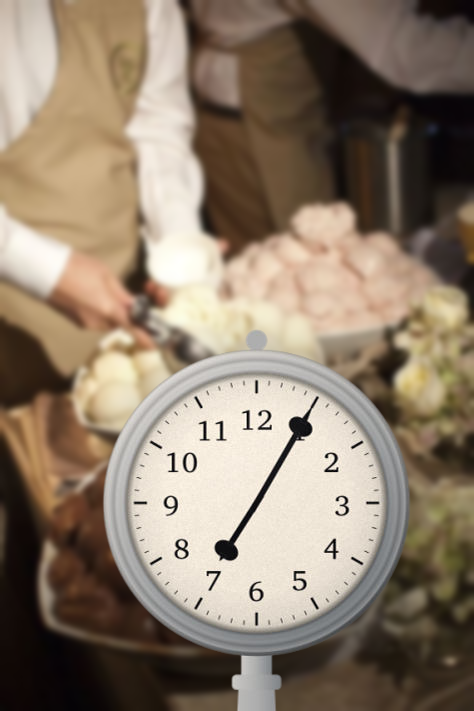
7:05
